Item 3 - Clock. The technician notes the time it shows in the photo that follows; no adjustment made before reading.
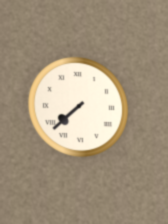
7:38
